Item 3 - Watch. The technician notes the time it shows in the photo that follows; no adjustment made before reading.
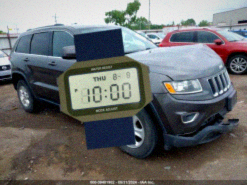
10:00
